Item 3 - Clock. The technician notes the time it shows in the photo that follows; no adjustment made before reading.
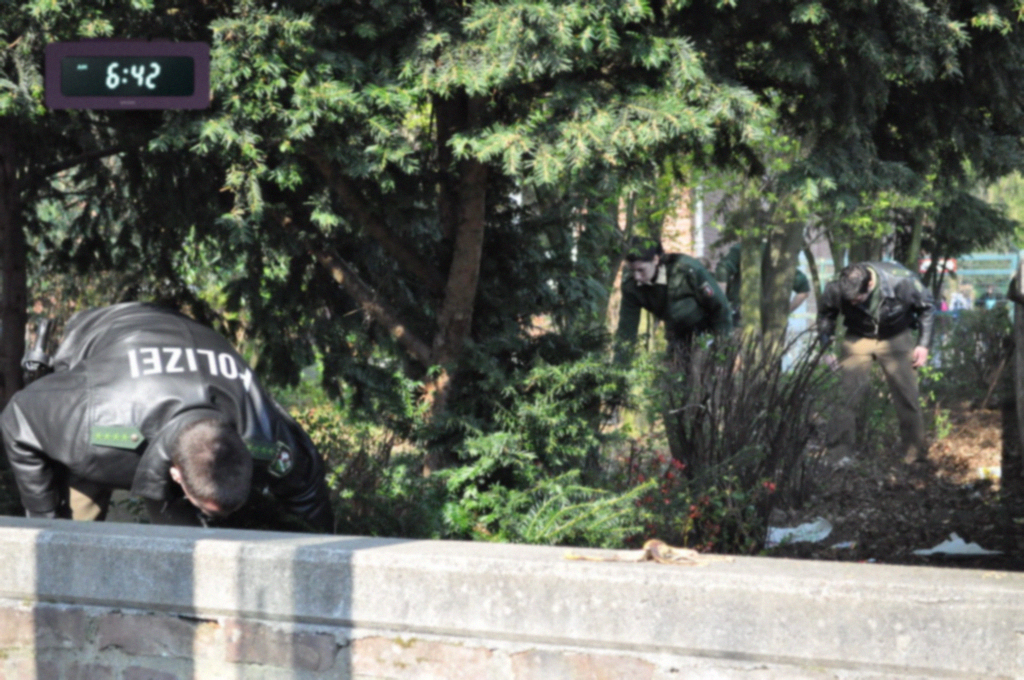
6:42
